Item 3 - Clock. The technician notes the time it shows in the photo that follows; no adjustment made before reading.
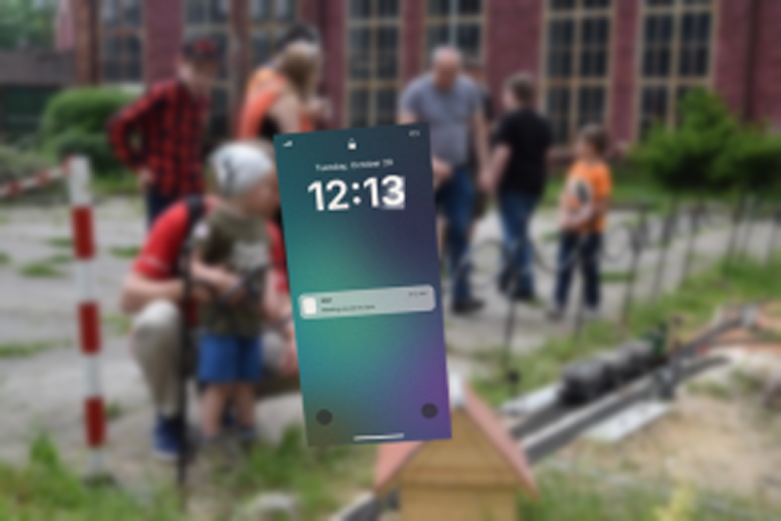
12:13
